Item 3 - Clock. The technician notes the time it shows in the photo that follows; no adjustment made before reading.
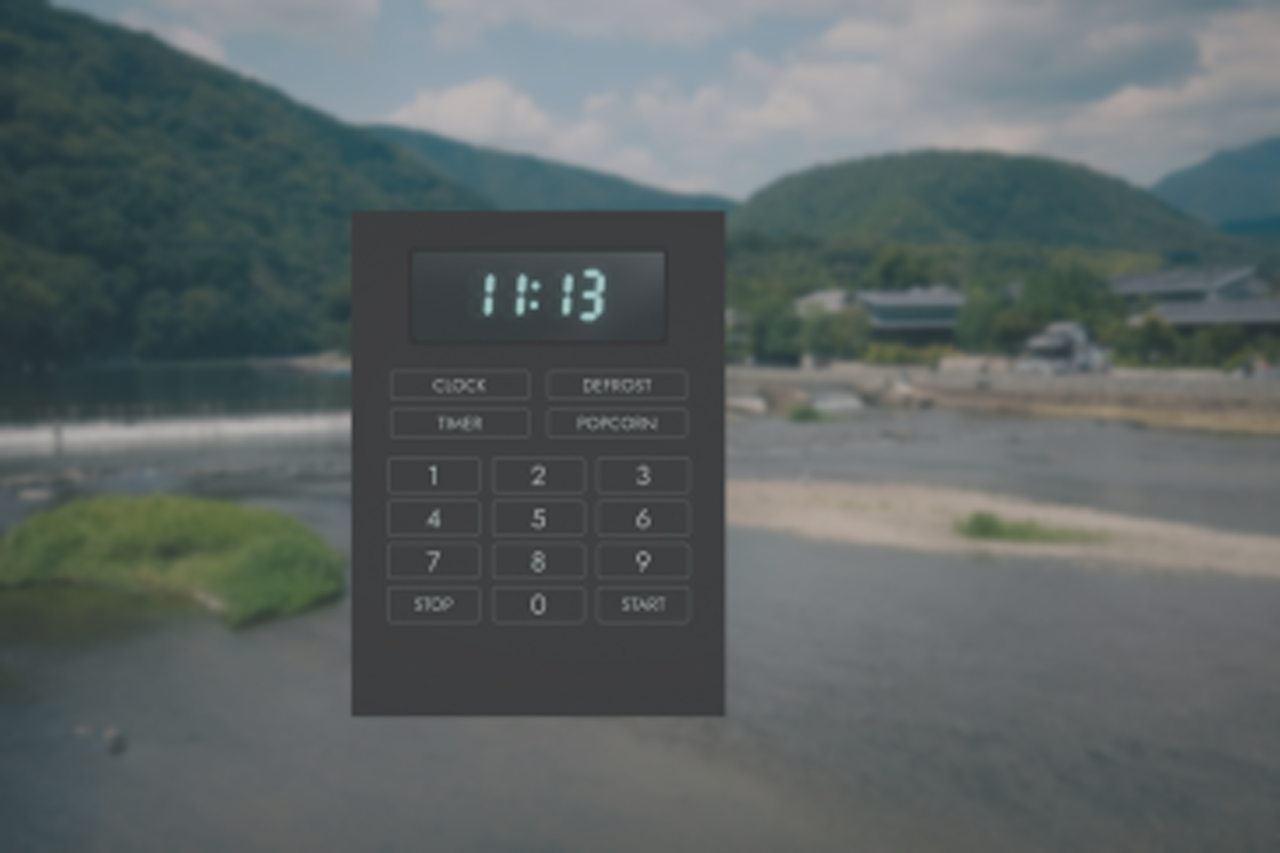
11:13
